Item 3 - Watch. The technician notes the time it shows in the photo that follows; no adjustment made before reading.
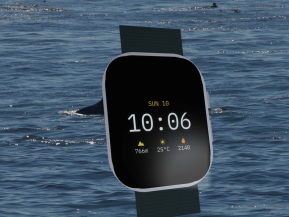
10:06
